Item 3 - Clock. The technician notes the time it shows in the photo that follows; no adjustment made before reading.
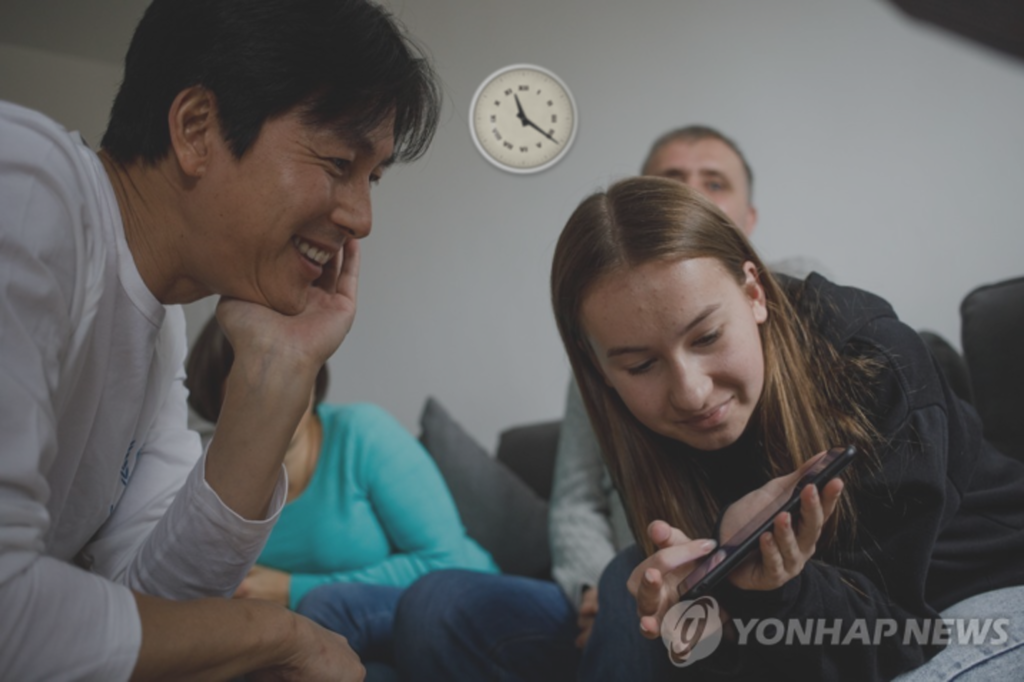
11:21
